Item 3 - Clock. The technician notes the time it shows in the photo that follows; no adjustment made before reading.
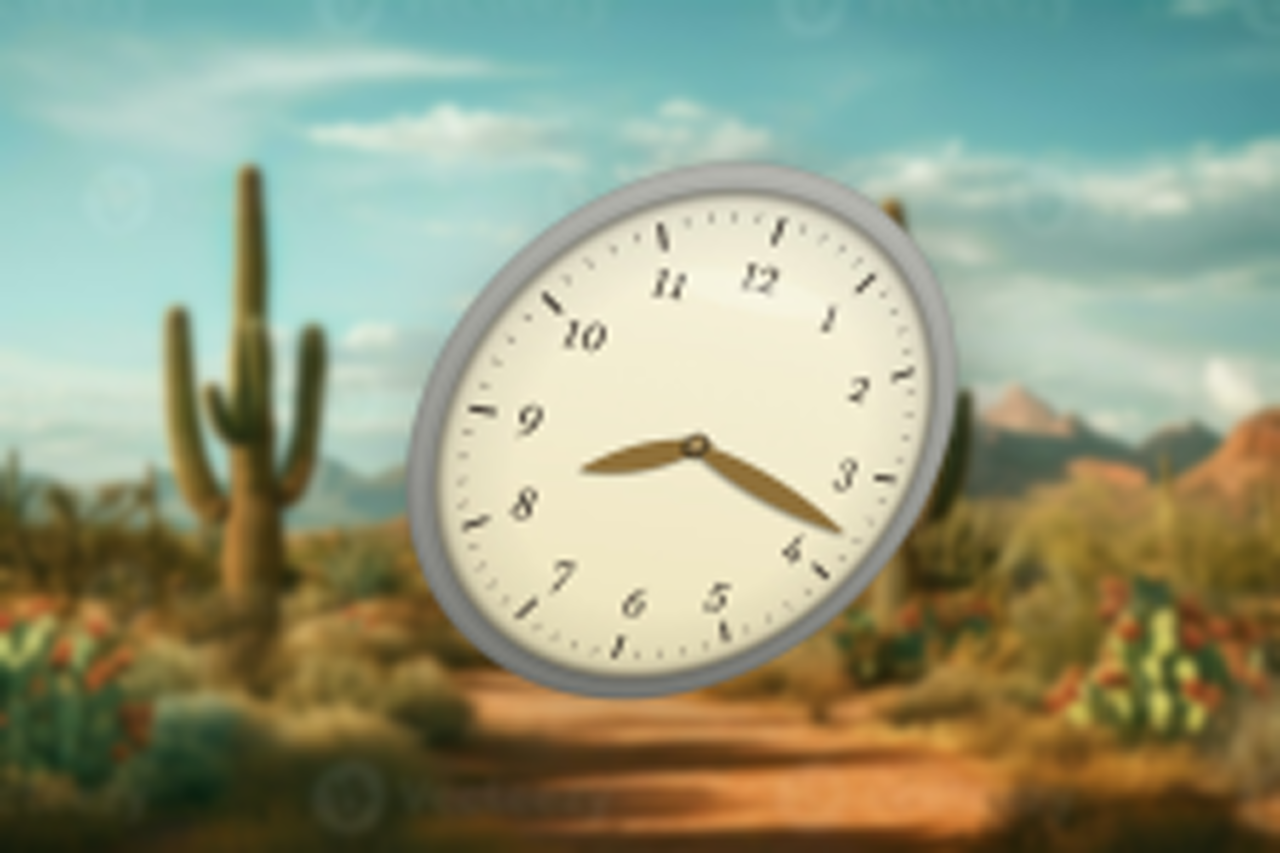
8:18
